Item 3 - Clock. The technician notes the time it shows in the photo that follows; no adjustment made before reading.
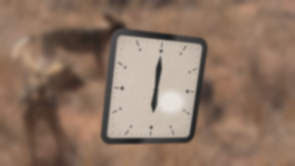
6:00
